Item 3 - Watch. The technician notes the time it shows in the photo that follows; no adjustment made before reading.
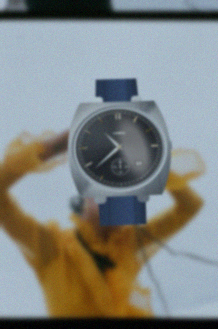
10:38
